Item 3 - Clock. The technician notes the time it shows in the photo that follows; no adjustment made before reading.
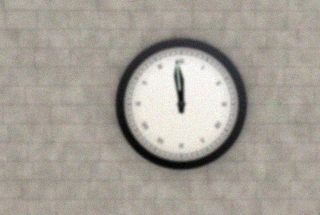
11:59
